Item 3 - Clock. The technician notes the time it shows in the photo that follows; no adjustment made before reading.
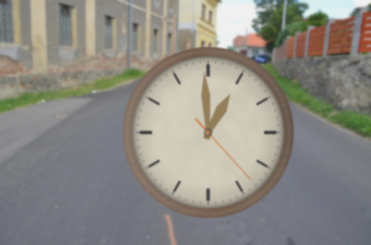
12:59:23
